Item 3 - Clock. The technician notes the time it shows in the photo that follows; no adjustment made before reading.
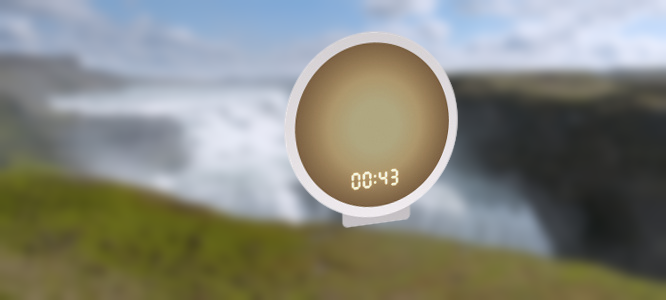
0:43
